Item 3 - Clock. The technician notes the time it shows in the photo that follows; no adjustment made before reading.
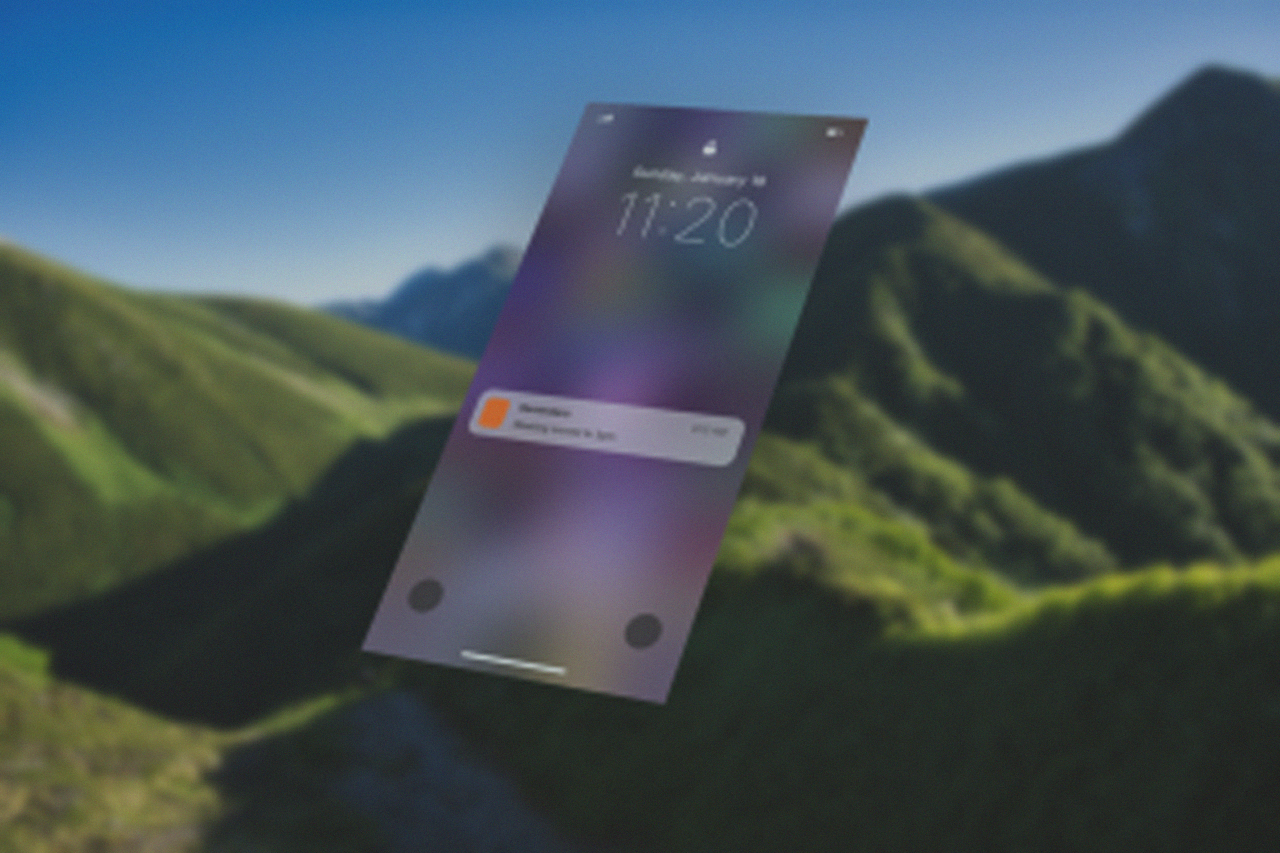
11:20
